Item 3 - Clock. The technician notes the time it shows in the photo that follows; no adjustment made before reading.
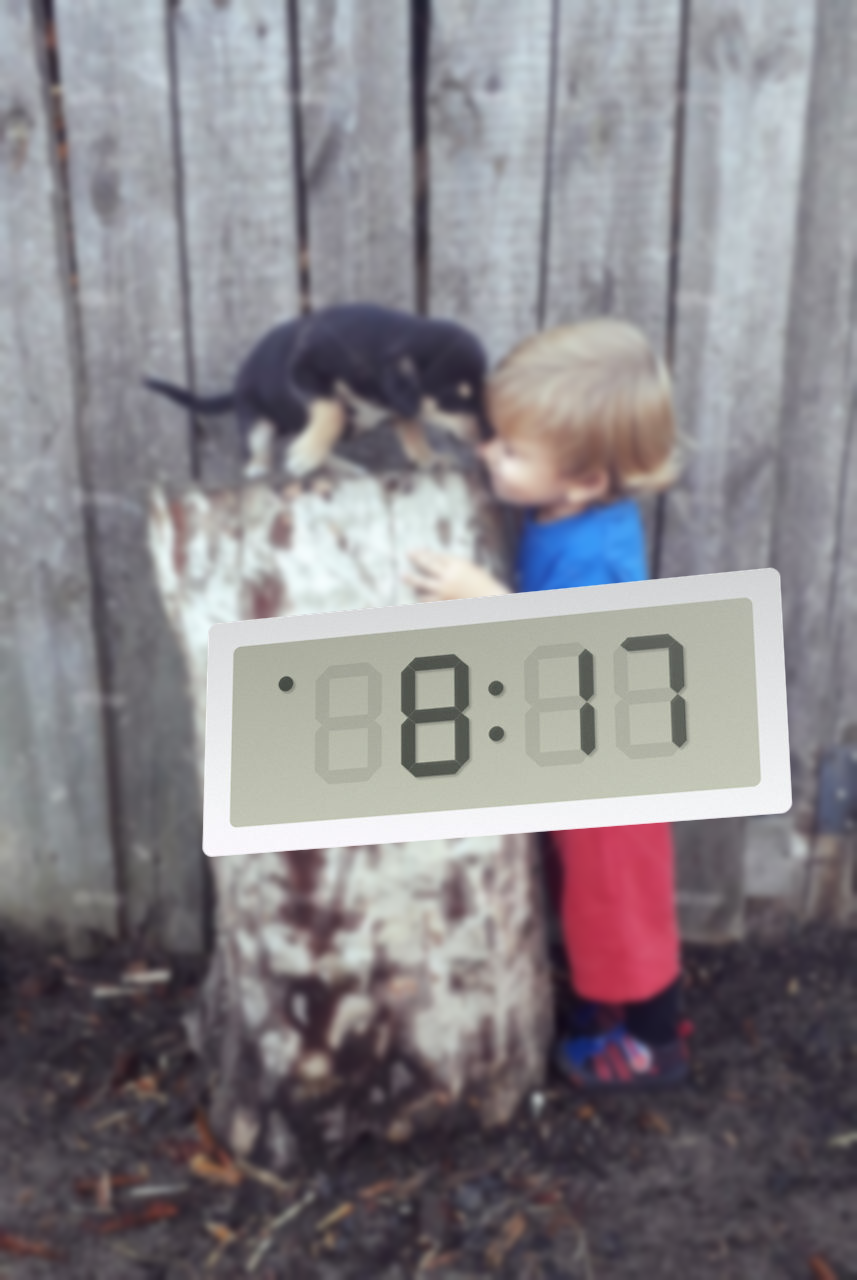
8:17
